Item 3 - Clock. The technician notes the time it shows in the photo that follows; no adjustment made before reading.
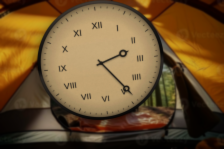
2:24
